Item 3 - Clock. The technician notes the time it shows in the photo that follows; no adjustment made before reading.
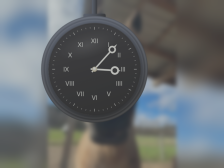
3:07
